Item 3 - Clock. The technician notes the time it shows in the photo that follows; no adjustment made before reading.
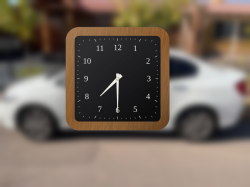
7:30
